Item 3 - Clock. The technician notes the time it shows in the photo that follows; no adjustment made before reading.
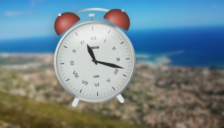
11:18
